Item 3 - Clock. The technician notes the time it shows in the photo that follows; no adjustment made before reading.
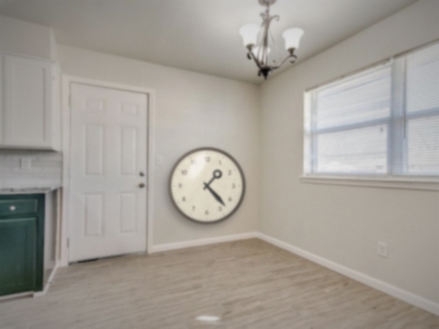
1:23
